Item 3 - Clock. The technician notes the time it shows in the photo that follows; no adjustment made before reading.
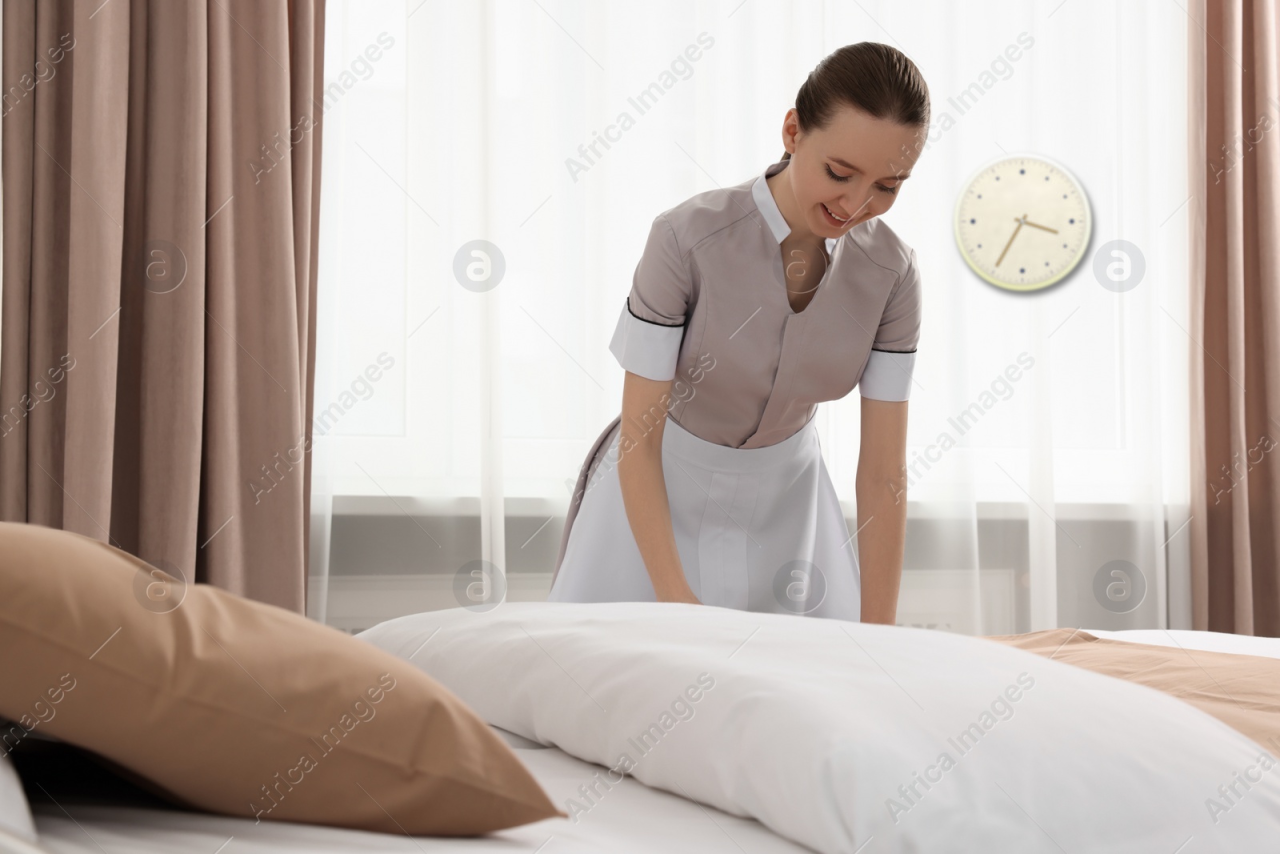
3:35
